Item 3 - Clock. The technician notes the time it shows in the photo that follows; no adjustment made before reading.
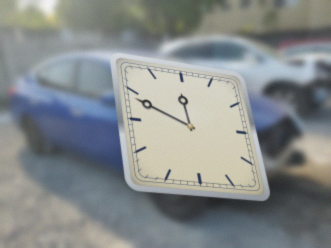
11:49
